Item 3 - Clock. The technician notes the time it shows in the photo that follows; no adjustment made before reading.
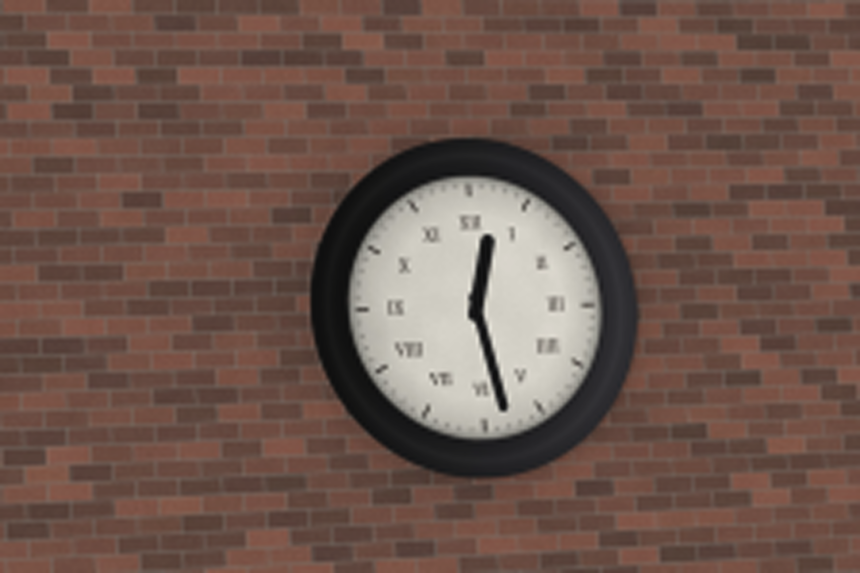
12:28
